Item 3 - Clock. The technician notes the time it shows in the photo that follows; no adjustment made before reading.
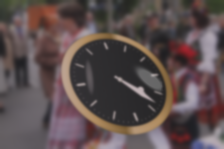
4:23
